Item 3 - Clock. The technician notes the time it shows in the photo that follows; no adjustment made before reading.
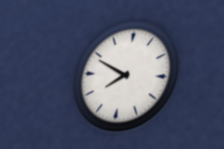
7:49
